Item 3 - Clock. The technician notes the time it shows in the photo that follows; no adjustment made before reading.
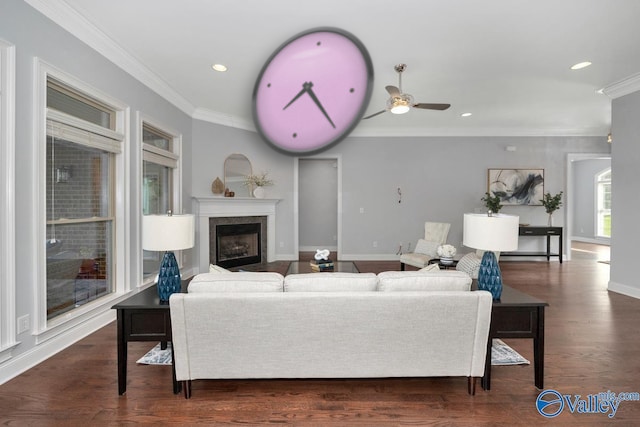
7:22
